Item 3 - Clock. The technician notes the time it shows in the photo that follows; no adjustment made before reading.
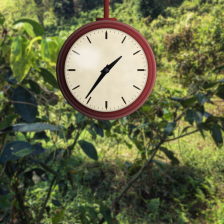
1:36
